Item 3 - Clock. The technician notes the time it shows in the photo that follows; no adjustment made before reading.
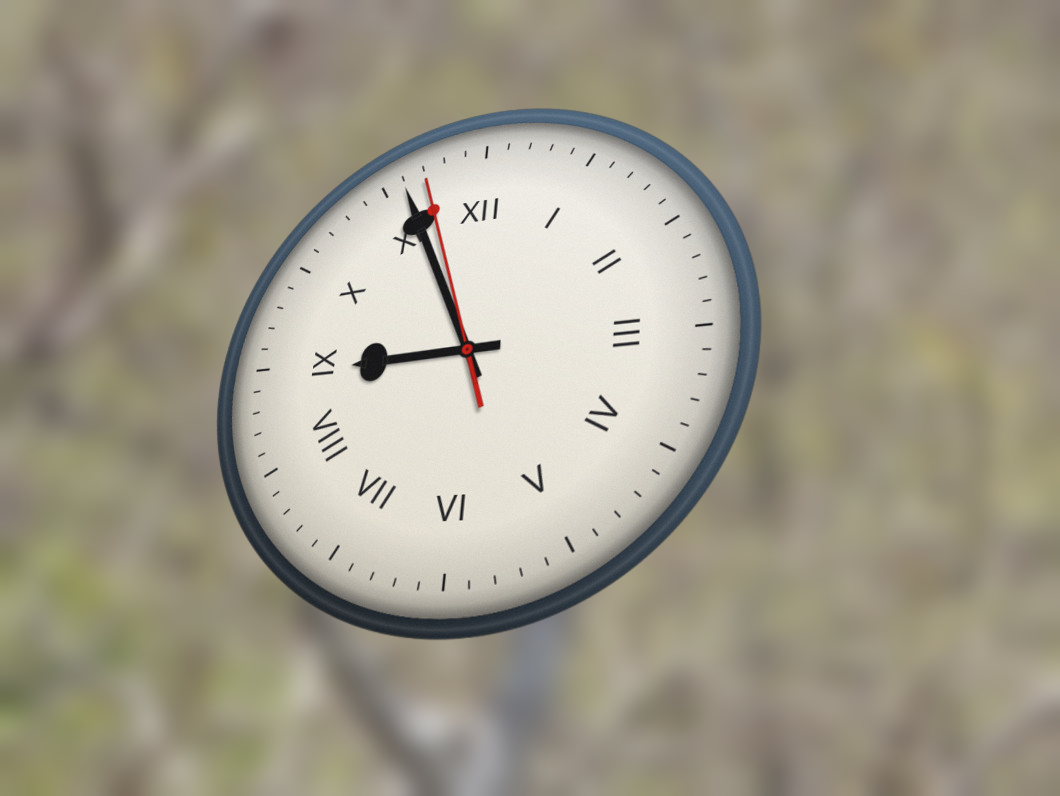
8:55:57
